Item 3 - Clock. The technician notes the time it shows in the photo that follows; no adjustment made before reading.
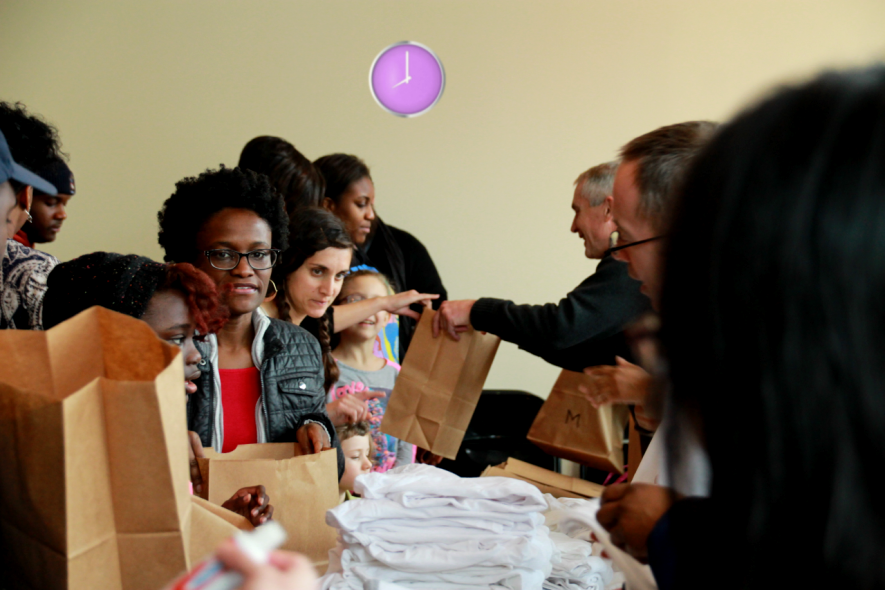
8:00
